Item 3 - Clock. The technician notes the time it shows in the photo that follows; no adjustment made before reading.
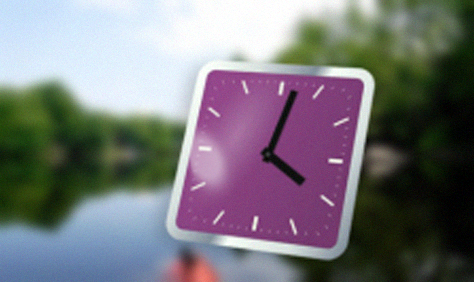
4:02
